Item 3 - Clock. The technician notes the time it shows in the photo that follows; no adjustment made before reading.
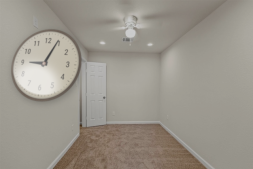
9:04
